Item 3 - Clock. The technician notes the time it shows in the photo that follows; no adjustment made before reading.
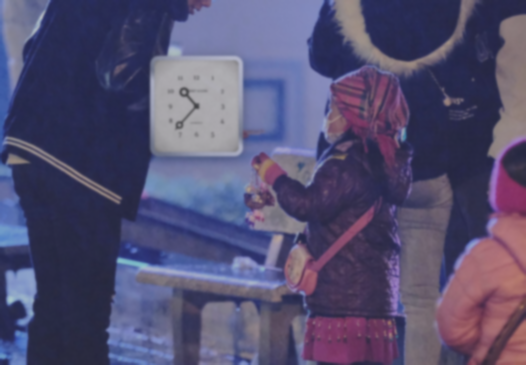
10:37
